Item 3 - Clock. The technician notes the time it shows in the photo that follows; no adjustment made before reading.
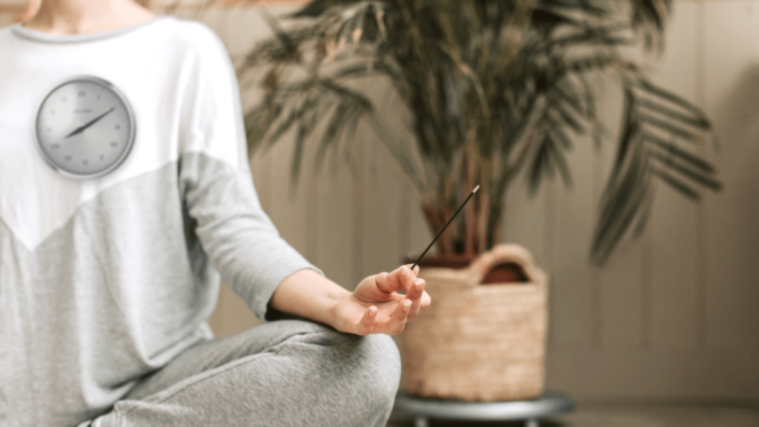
8:10
